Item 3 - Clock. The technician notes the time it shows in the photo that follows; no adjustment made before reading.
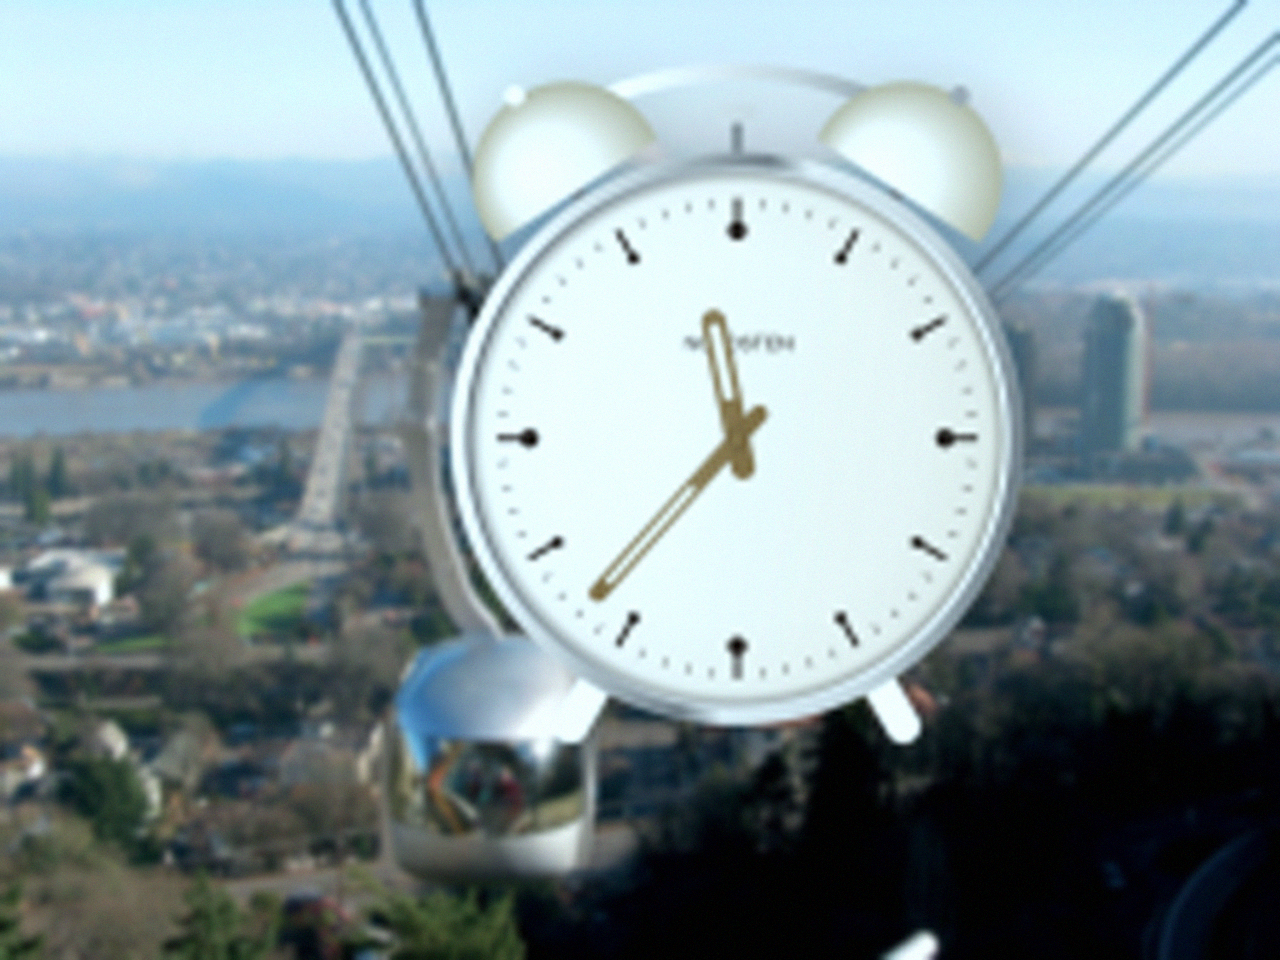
11:37
